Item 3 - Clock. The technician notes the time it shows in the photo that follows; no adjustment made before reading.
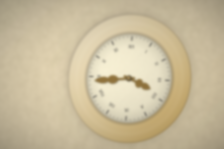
3:44
